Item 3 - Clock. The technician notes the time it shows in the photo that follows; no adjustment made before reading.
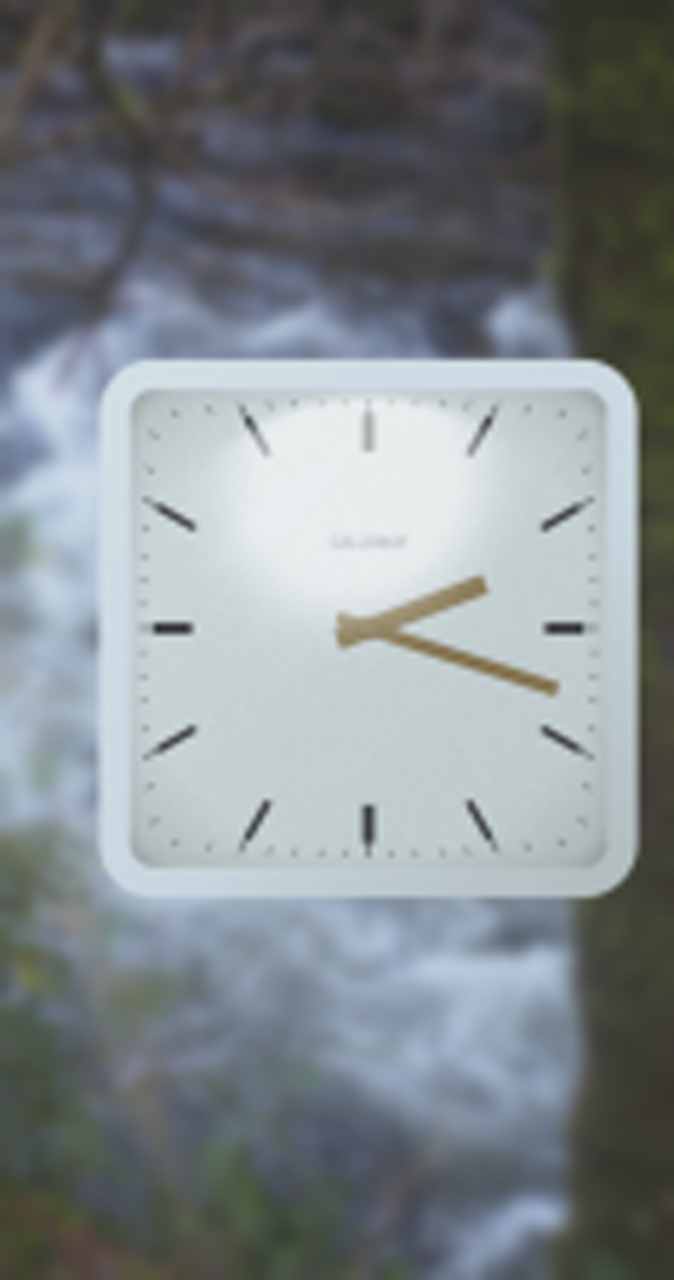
2:18
